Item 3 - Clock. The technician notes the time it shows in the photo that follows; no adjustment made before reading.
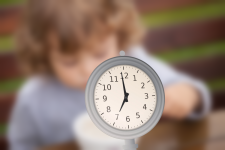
6:59
